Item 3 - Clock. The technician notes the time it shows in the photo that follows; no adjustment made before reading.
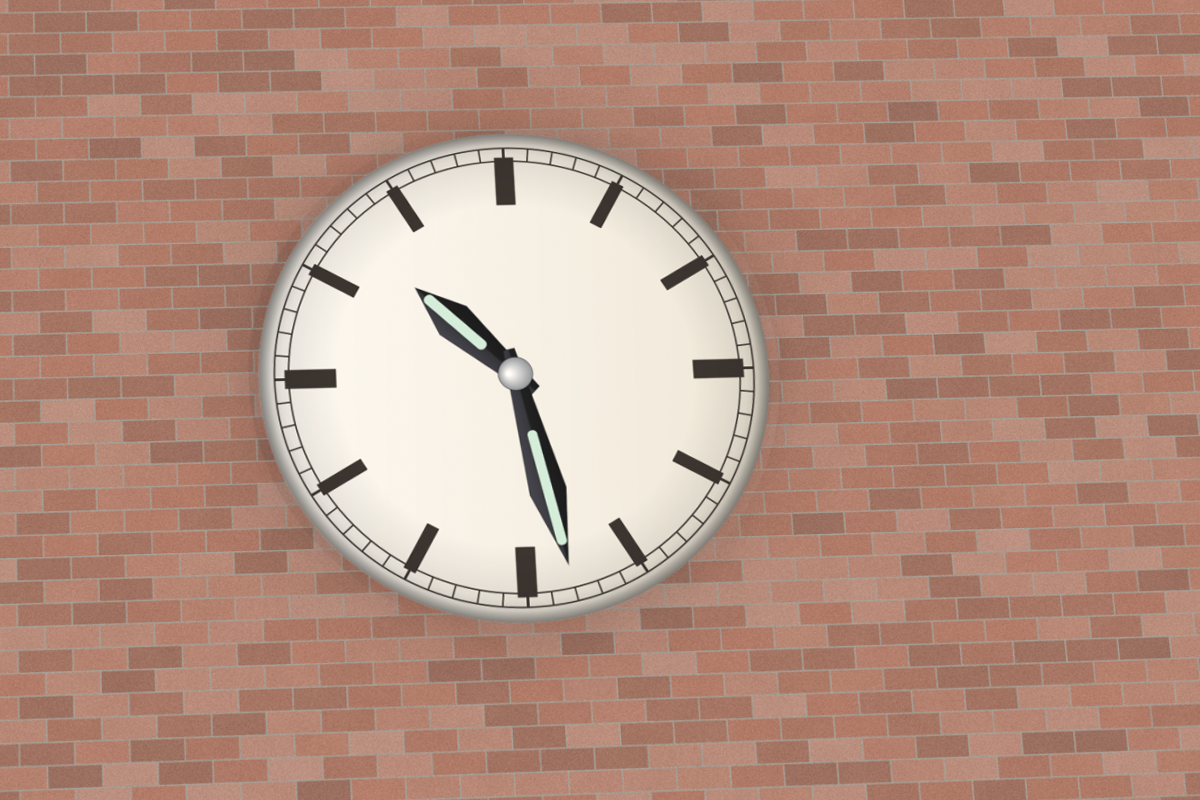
10:28
